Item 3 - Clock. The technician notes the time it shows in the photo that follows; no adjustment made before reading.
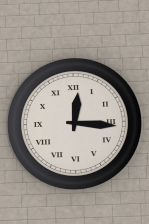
12:16
